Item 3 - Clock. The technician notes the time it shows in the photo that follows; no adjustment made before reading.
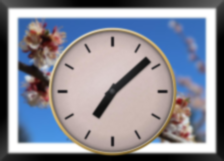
7:08
